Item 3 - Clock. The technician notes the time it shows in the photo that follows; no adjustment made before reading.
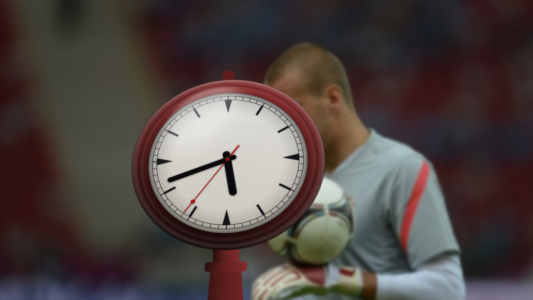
5:41:36
